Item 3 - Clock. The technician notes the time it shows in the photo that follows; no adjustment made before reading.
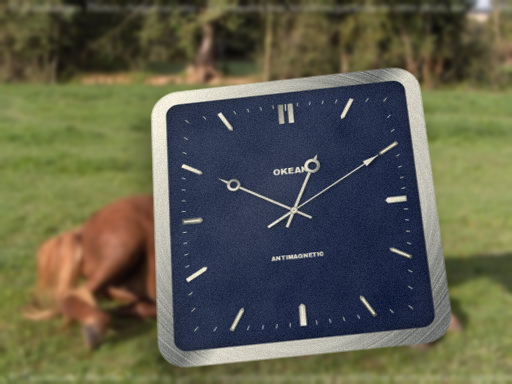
12:50:10
